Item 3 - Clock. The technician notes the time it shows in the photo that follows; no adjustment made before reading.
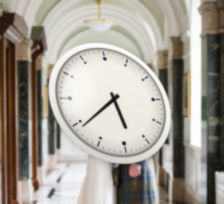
5:39
